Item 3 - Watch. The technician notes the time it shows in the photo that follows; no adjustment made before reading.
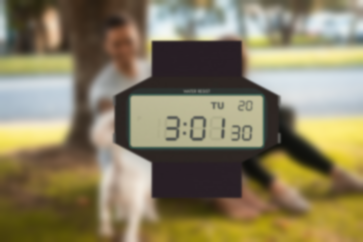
3:01:30
